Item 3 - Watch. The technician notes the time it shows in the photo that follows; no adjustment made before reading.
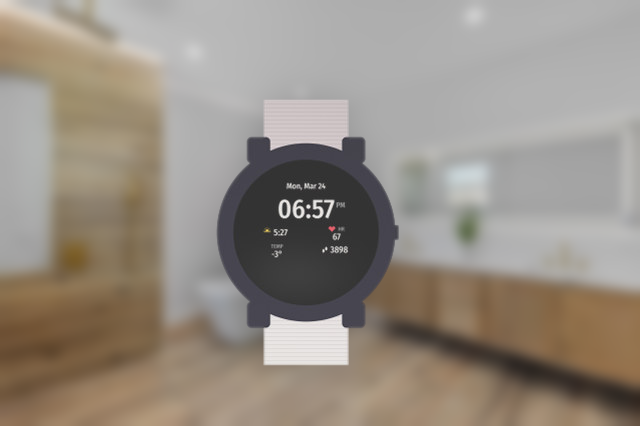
6:57
